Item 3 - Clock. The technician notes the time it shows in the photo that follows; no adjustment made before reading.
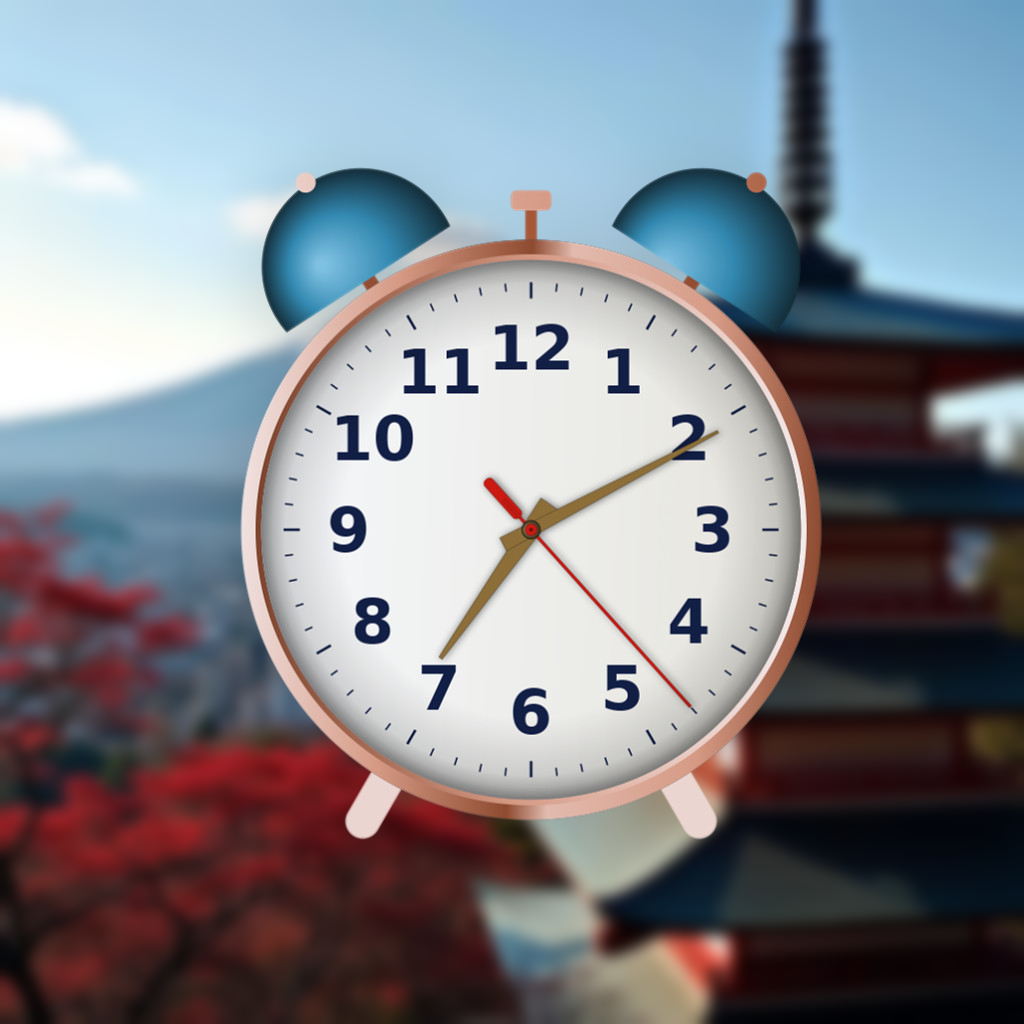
7:10:23
